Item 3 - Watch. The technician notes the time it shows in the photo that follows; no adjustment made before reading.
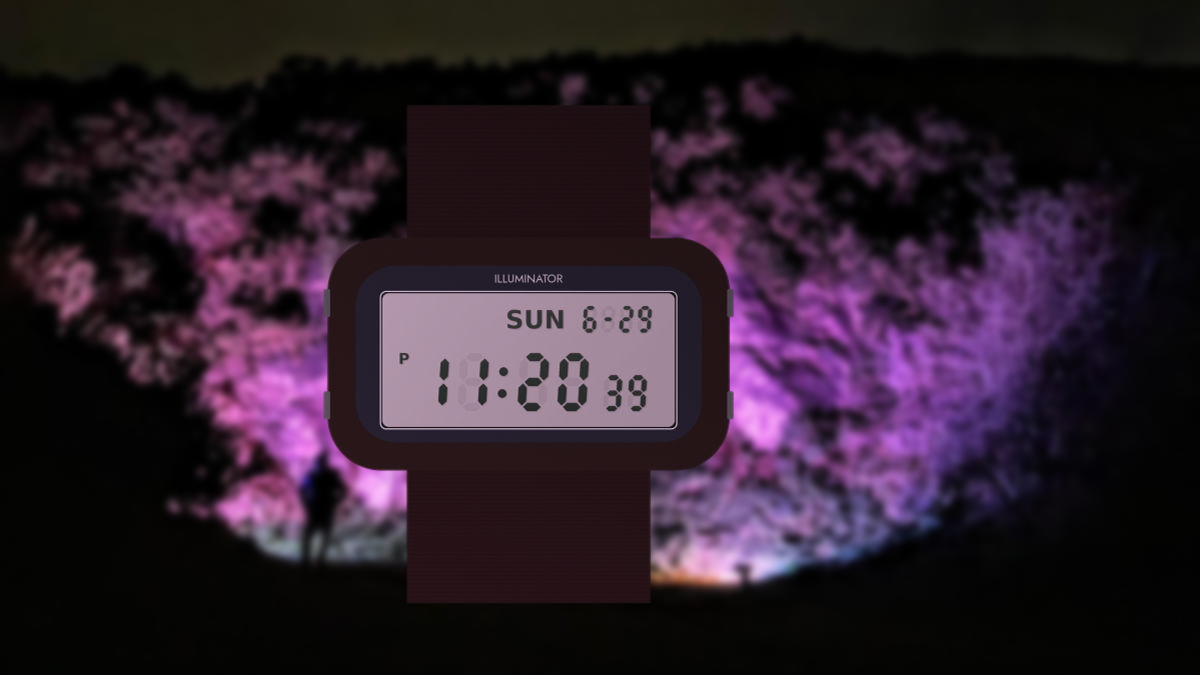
11:20:39
